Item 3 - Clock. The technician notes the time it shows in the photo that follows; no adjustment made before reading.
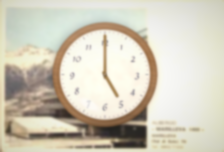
5:00
